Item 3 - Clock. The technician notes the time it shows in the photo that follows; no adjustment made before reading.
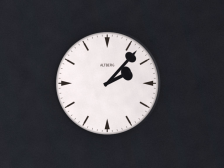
2:07
